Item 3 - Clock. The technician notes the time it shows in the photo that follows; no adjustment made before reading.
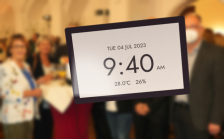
9:40
